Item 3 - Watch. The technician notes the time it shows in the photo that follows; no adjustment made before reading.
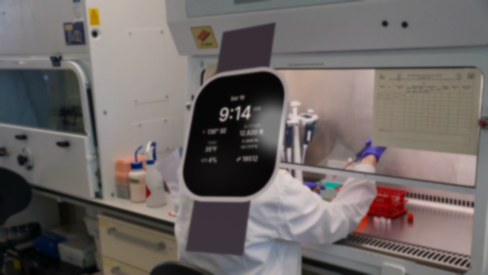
9:14
